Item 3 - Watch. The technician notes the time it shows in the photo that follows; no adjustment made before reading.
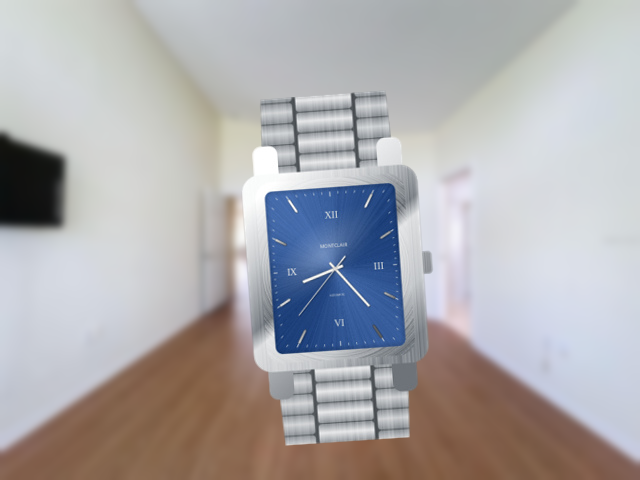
8:23:37
